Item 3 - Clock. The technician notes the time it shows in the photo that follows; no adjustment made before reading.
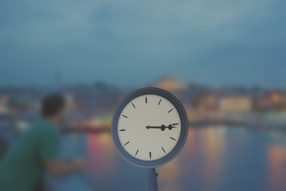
3:16
